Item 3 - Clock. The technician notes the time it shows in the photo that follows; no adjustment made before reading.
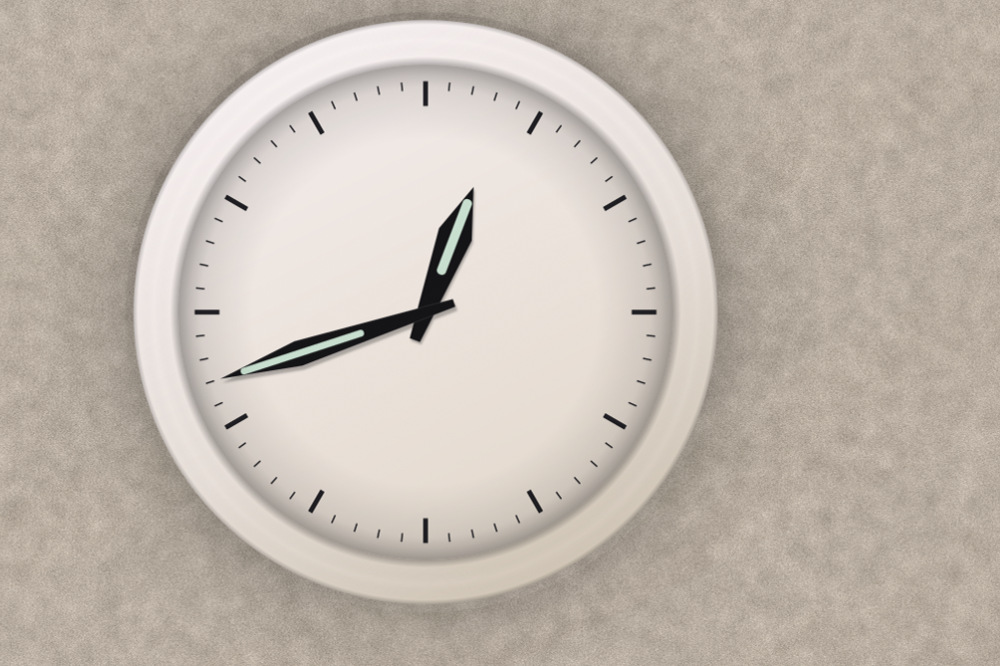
12:42
